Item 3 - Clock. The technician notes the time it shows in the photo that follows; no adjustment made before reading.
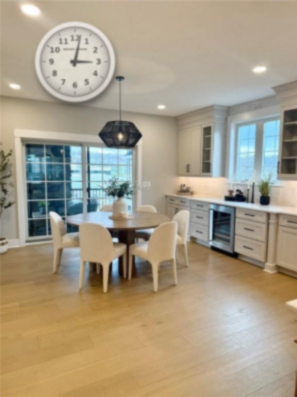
3:02
